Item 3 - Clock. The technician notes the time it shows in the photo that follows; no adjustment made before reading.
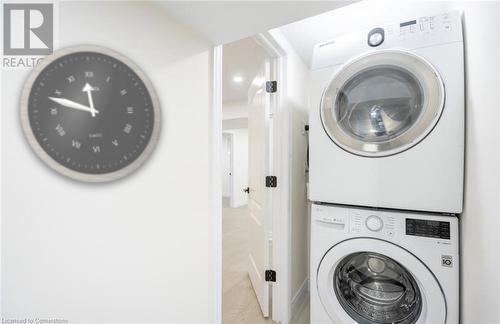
11:48
